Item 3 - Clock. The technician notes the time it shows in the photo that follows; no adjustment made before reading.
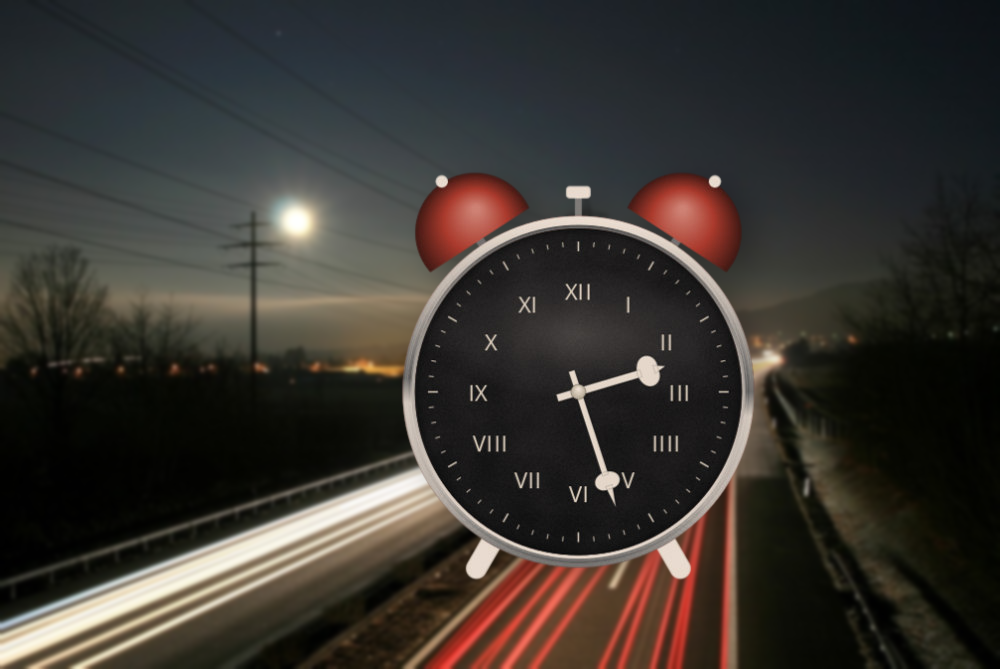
2:27
